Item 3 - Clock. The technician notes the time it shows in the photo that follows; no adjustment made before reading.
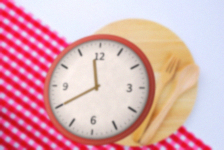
11:40
